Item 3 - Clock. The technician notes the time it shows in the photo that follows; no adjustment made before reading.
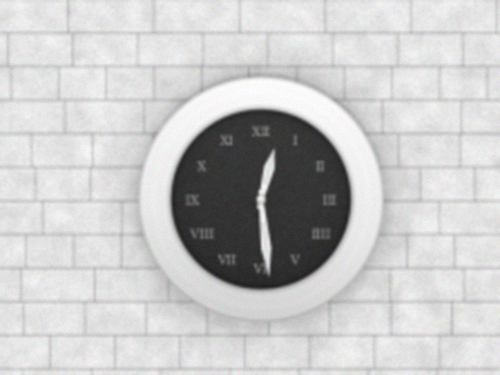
12:29
